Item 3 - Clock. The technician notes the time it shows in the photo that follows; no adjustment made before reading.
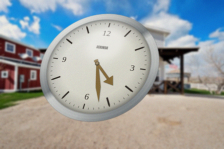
4:27
